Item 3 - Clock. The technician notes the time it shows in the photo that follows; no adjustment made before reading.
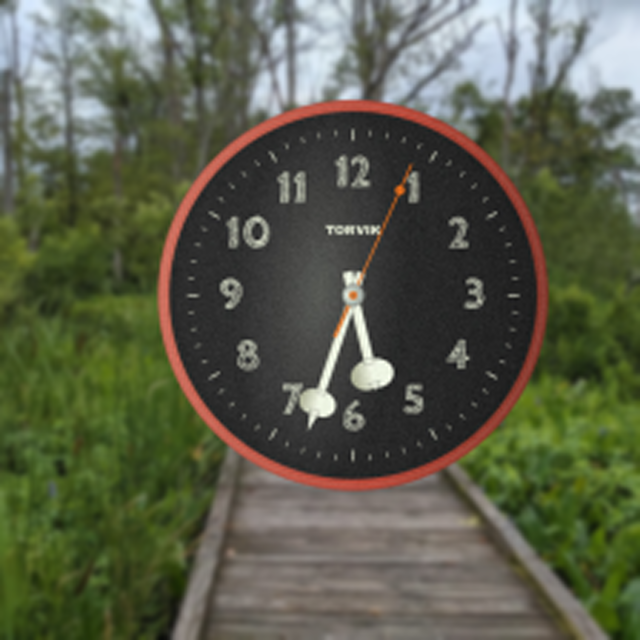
5:33:04
